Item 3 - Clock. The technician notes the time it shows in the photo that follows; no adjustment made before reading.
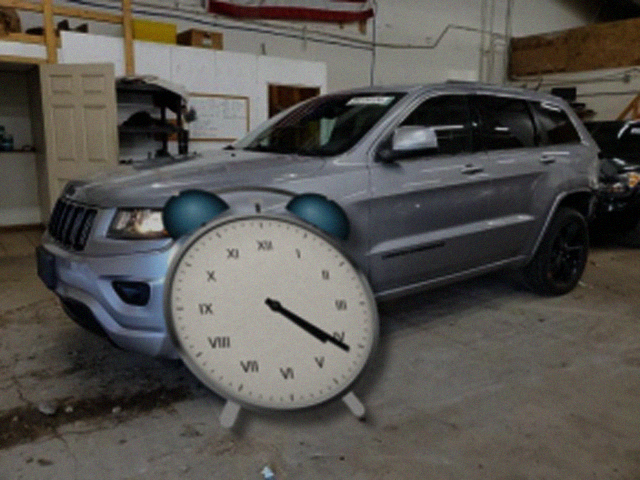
4:21
